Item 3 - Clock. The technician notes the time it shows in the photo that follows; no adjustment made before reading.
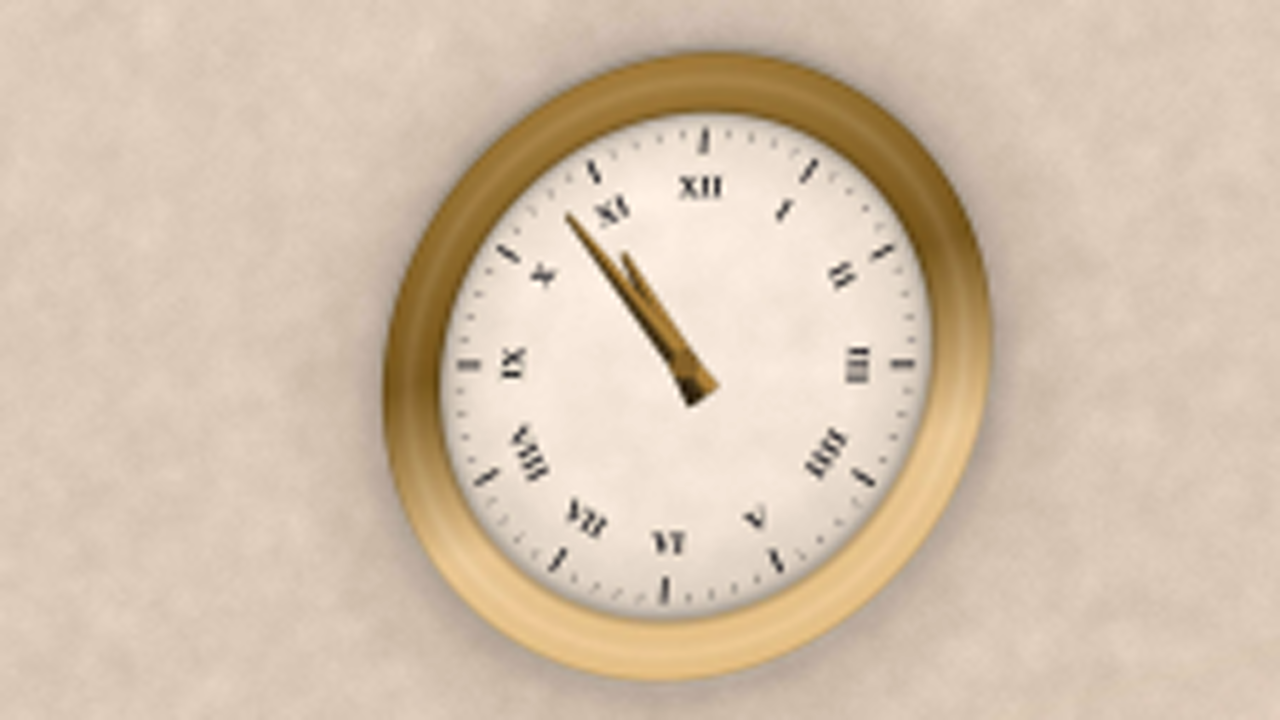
10:53
